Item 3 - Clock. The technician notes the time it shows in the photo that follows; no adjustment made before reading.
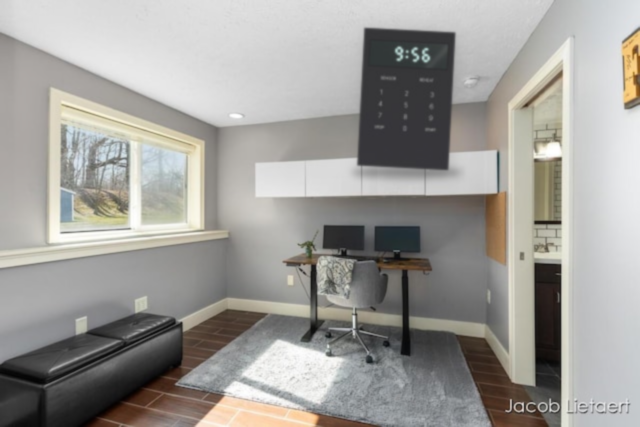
9:56
